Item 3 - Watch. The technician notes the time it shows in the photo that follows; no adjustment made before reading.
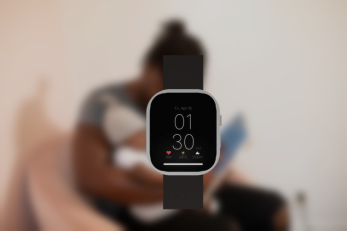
1:30
